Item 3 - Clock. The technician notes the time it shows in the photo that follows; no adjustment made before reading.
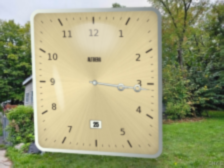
3:16
